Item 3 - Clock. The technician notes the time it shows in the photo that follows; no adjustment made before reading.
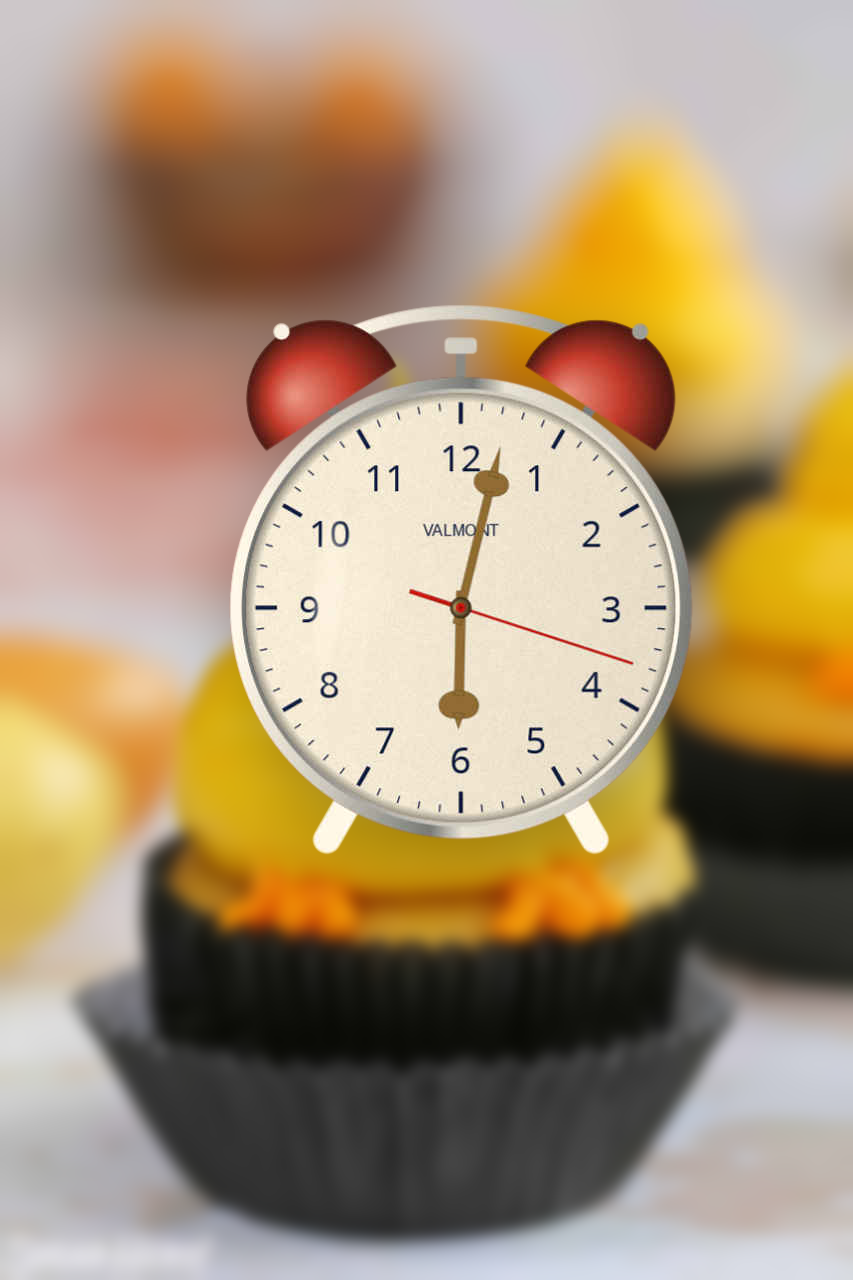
6:02:18
